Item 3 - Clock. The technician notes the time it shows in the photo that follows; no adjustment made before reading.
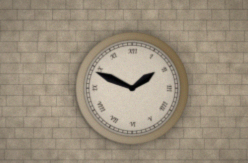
1:49
